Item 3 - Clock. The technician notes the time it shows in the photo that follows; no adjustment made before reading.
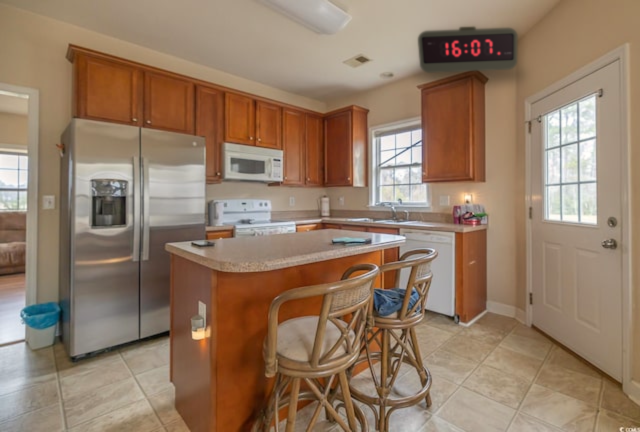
16:07
